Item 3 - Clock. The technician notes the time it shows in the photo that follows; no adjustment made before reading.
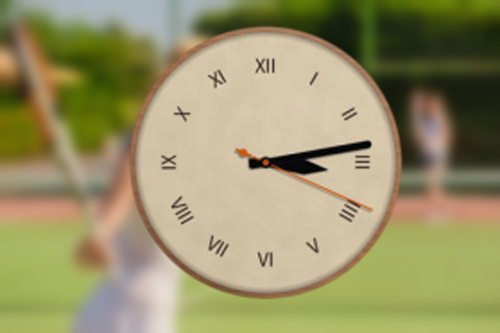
3:13:19
